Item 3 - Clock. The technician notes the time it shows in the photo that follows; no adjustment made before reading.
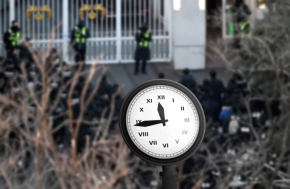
11:44
